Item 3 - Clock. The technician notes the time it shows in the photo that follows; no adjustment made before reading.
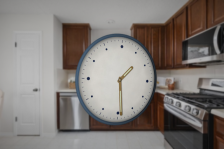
1:29
